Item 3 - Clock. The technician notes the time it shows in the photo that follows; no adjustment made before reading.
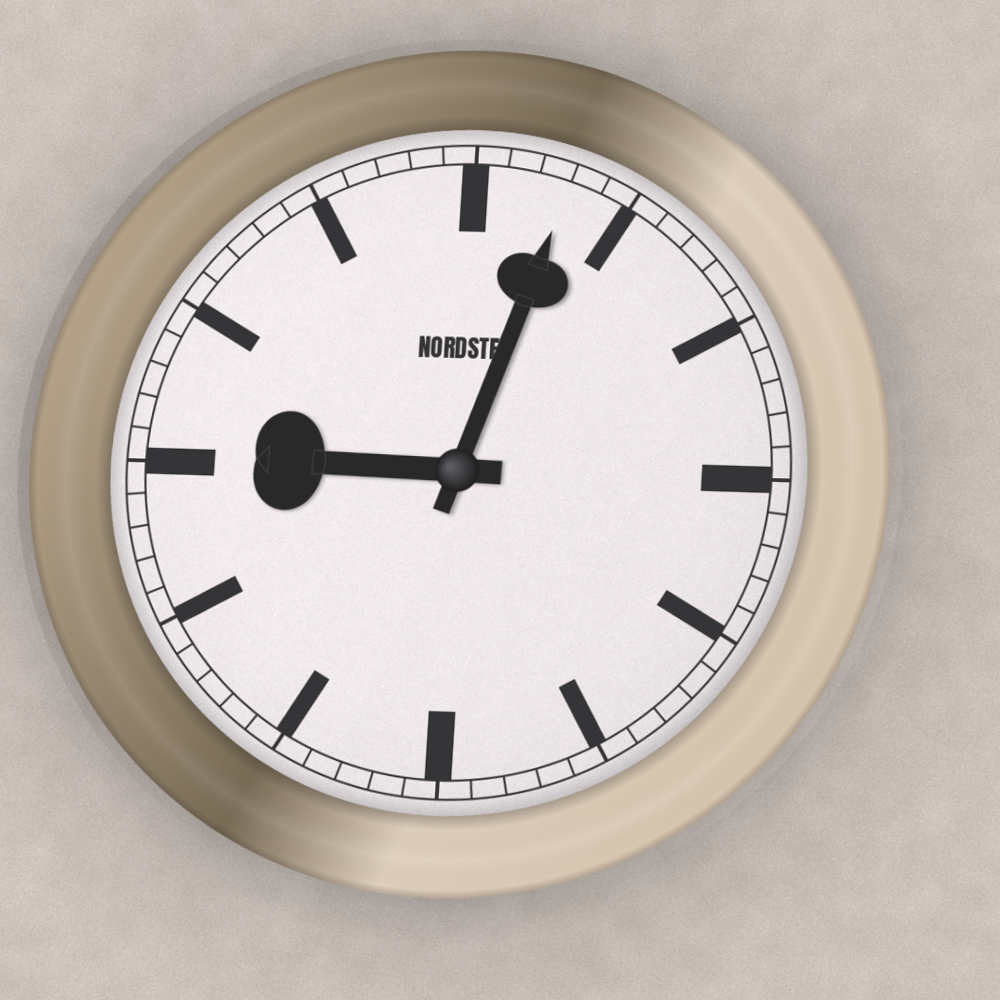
9:03
